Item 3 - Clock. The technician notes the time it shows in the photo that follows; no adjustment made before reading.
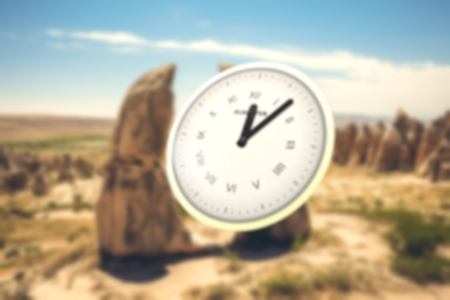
12:07
